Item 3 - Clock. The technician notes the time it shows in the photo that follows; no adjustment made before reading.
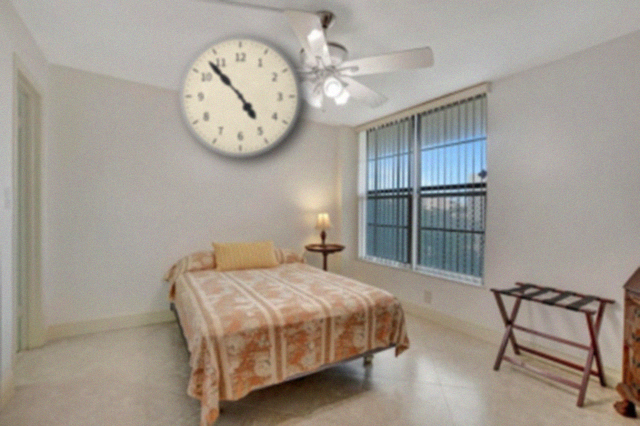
4:53
